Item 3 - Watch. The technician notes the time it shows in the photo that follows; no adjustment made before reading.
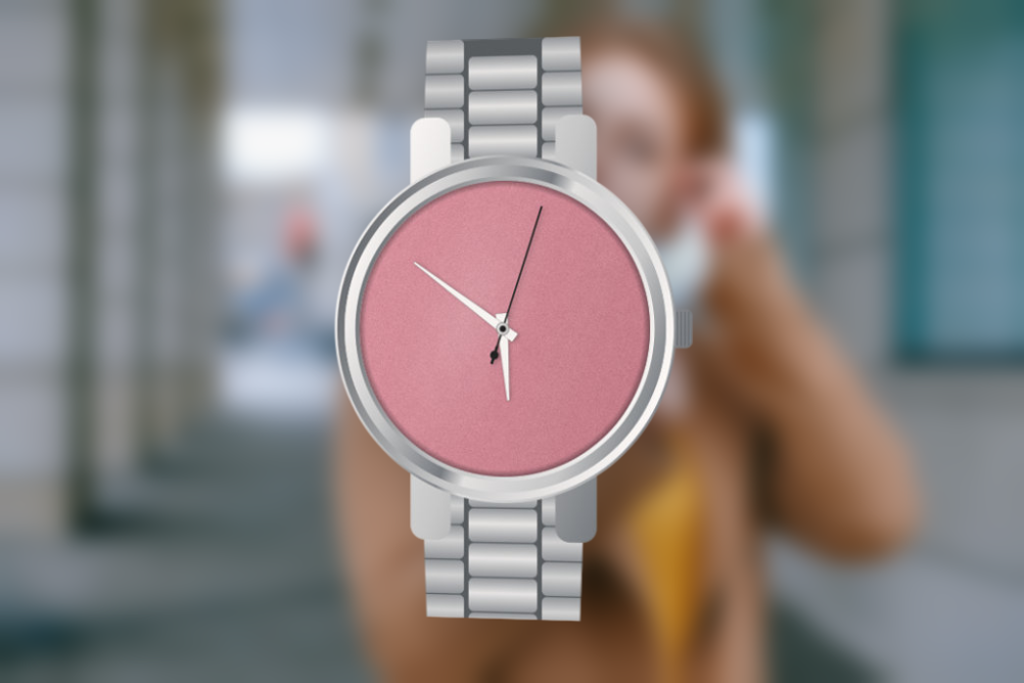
5:51:03
